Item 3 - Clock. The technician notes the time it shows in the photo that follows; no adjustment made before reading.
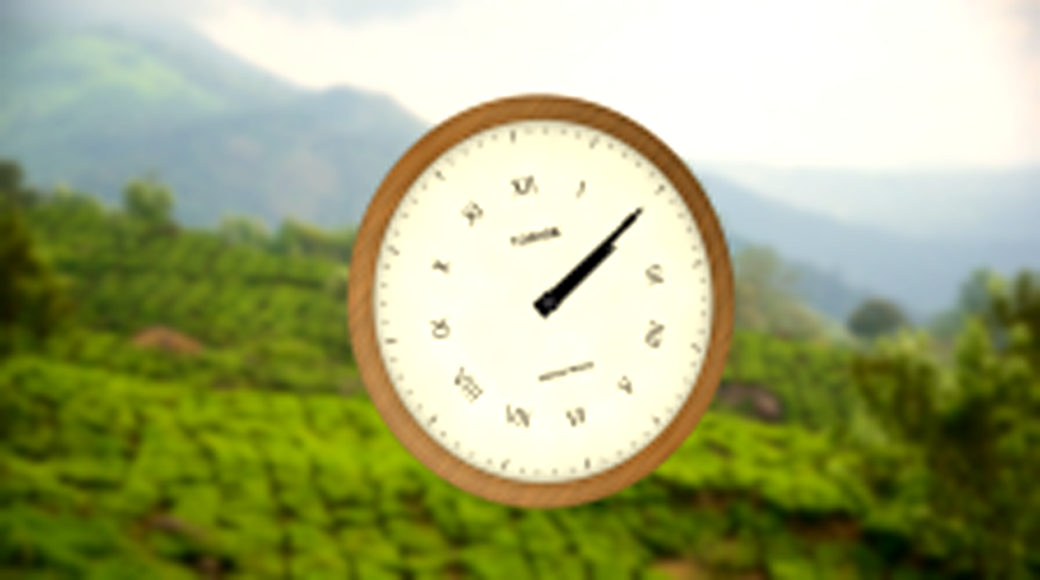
2:10
